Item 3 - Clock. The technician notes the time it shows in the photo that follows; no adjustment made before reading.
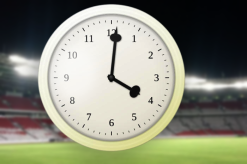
4:01
